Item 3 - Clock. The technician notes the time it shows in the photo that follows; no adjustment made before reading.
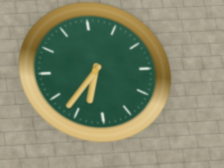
6:37
